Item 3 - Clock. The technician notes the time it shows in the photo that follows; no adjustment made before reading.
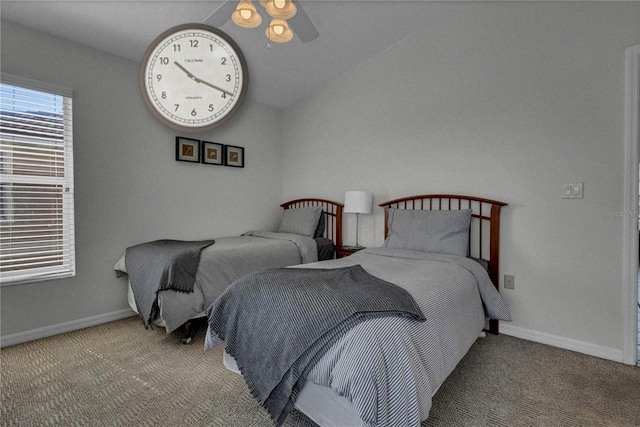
10:19
